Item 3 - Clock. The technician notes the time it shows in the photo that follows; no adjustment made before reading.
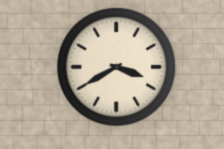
3:40
